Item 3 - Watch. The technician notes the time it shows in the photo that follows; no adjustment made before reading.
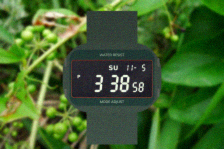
3:38:58
